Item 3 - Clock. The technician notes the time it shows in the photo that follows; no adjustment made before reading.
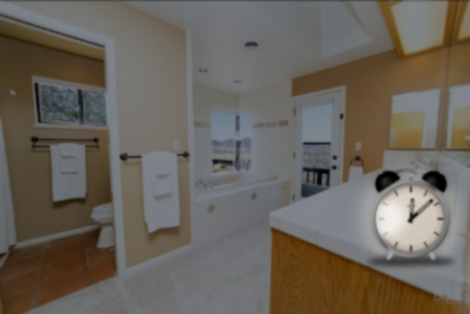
12:08
